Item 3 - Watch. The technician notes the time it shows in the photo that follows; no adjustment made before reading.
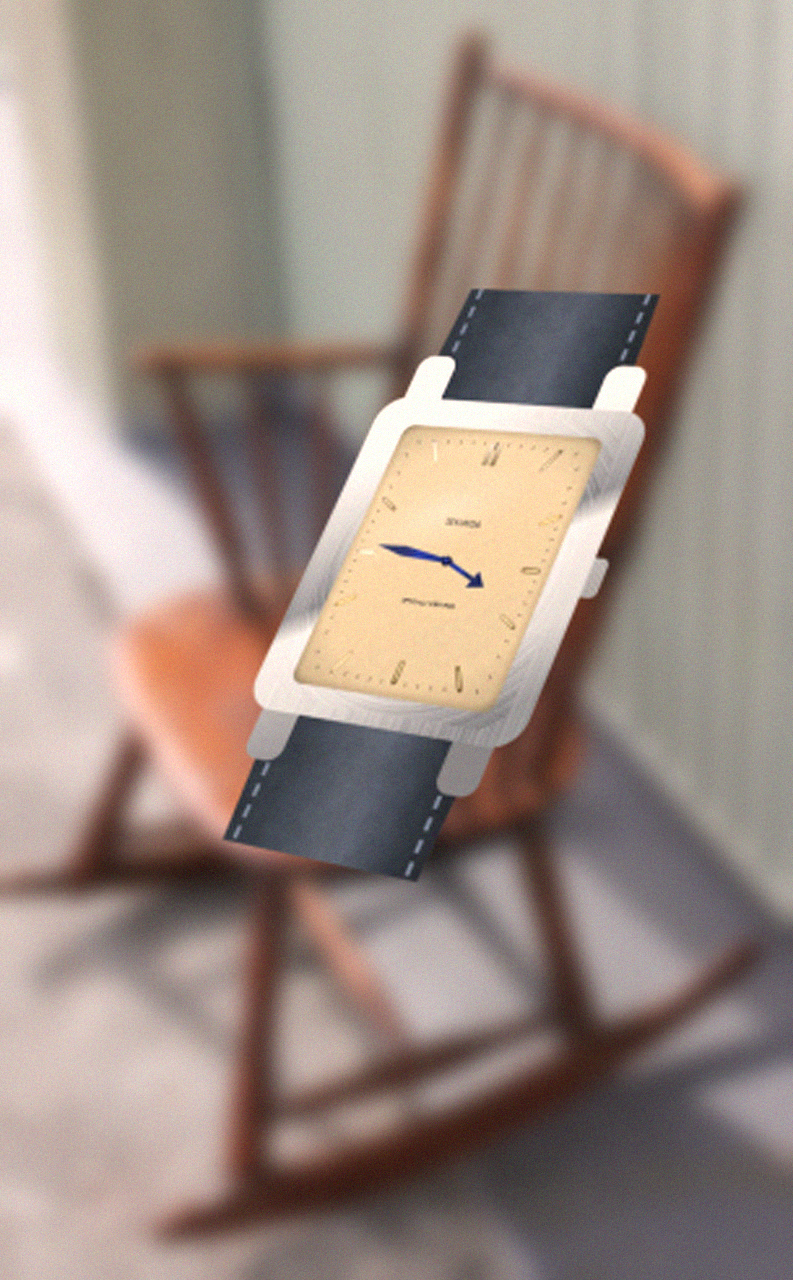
3:46
